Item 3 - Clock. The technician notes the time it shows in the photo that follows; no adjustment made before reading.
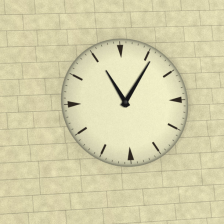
11:06
